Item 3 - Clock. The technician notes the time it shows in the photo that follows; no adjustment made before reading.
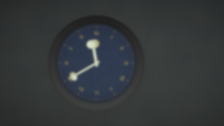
11:40
